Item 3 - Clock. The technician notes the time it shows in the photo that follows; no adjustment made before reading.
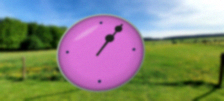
1:06
